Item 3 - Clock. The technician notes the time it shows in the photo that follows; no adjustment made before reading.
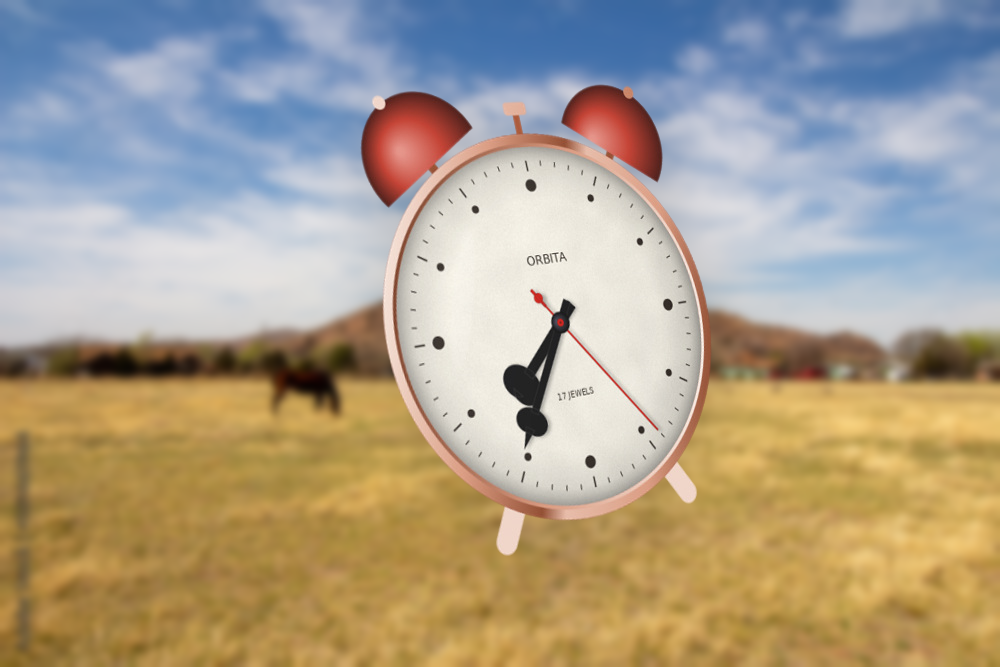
7:35:24
